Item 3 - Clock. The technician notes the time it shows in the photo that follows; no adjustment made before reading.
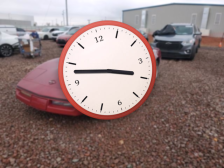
3:48
